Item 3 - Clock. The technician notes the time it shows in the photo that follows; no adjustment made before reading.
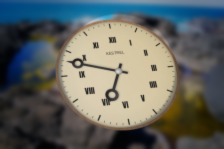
6:48
